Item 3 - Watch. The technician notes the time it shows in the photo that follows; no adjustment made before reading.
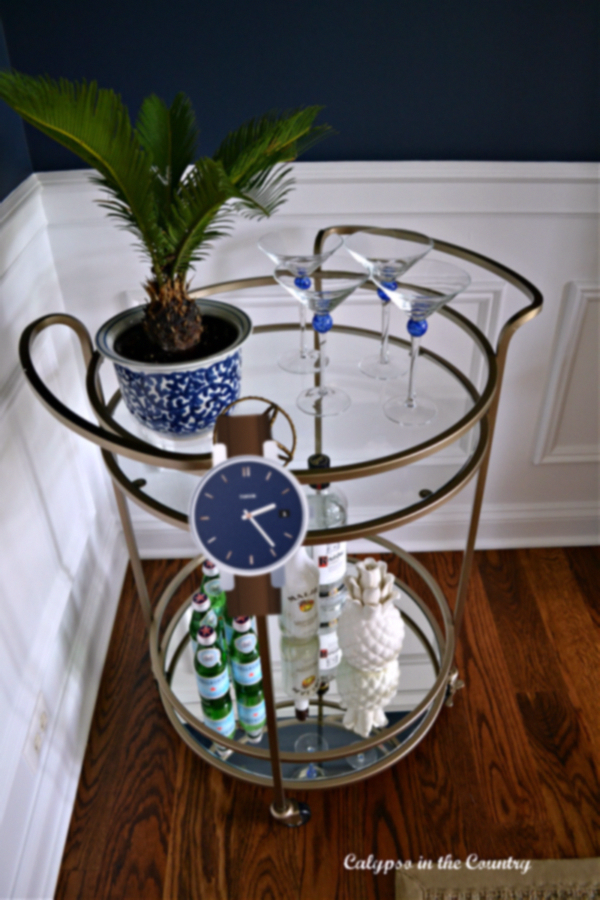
2:24
